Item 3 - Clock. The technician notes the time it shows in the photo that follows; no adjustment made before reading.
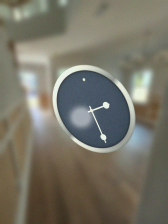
2:28
